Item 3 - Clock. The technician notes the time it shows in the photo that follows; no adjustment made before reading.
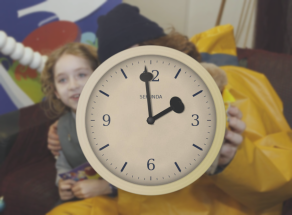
1:59
